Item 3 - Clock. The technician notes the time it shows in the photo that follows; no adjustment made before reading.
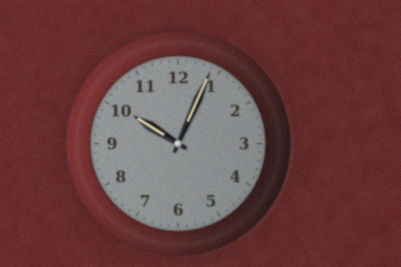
10:04
